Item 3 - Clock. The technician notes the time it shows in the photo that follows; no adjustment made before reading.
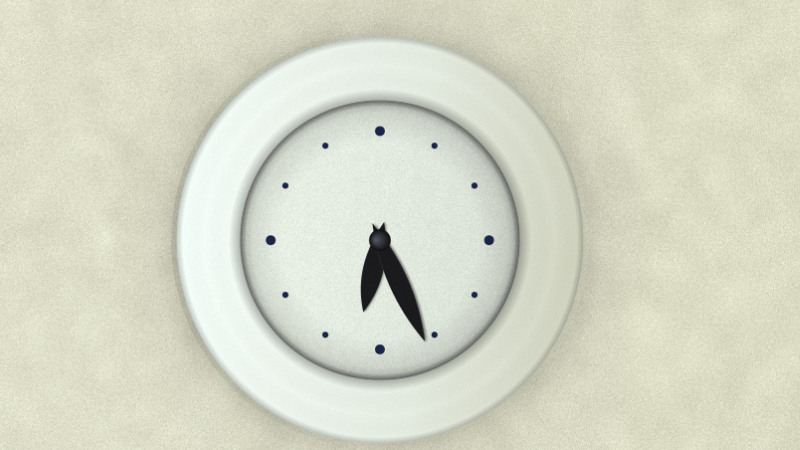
6:26
